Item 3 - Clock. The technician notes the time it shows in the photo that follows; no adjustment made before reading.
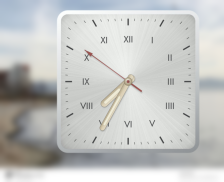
7:34:51
